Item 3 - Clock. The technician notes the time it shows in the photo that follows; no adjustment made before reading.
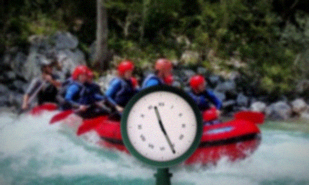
11:26
